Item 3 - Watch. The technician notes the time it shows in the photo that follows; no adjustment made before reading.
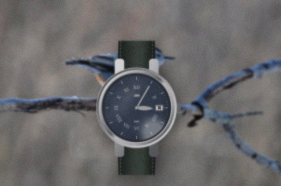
3:05
